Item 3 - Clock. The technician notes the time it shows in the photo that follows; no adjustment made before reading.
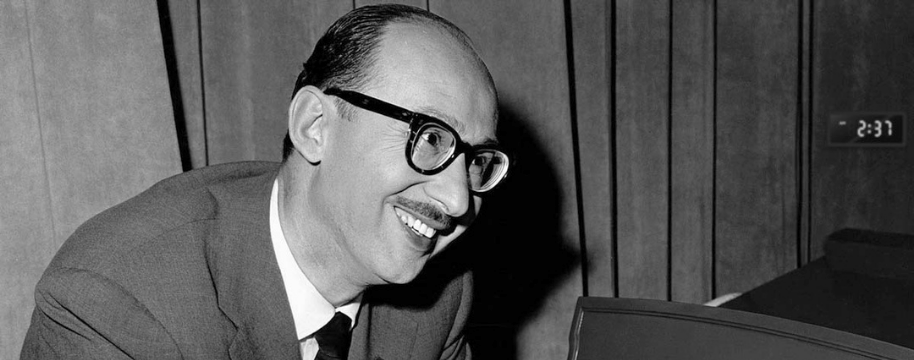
2:37
